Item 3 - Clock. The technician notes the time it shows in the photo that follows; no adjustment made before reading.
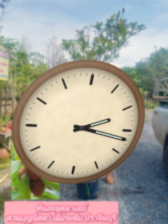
2:17
